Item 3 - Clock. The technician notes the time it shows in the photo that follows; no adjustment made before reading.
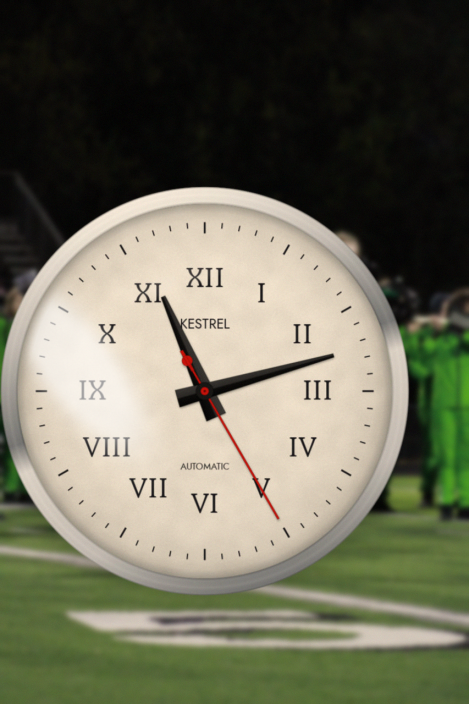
11:12:25
